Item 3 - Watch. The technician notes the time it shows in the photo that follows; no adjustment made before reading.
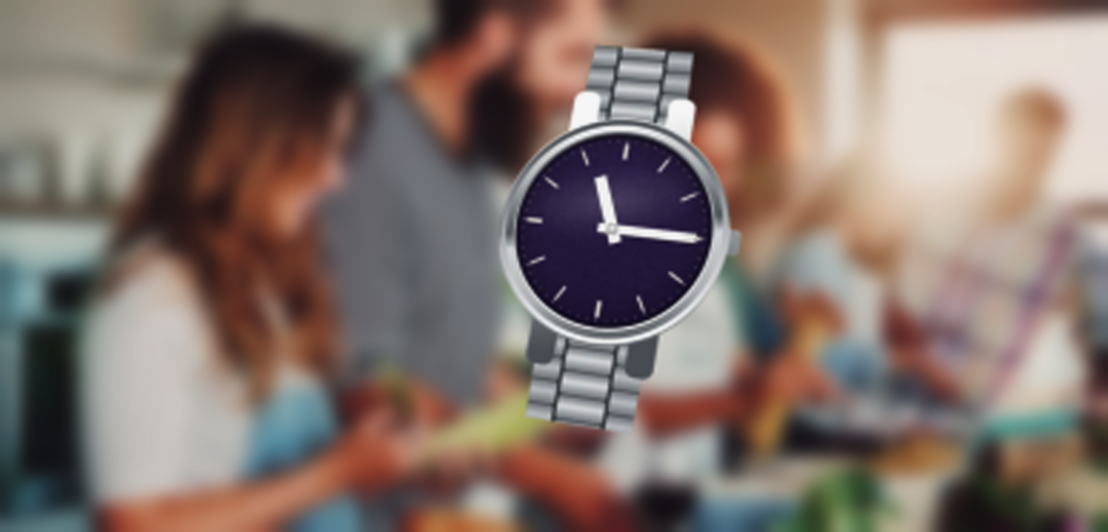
11:15
